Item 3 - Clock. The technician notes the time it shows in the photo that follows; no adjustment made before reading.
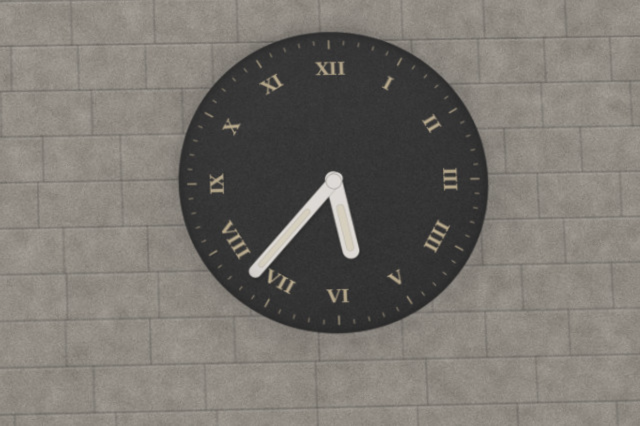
5:37
